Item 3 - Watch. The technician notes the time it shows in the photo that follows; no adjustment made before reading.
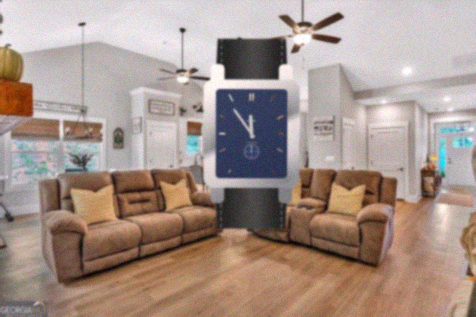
11:54
